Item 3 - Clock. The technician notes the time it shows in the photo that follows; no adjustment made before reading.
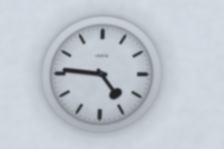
4:46
